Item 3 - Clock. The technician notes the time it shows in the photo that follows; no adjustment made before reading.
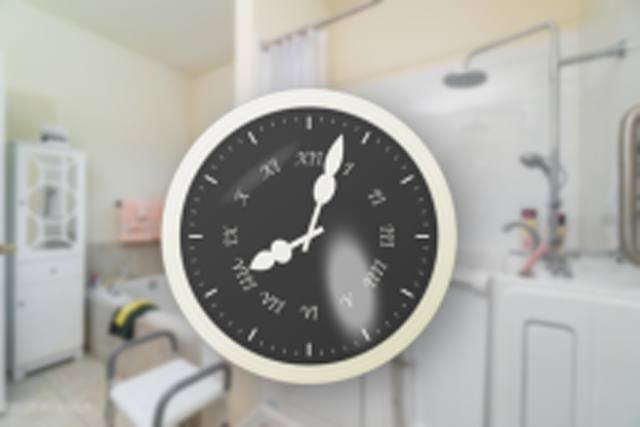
8:03
